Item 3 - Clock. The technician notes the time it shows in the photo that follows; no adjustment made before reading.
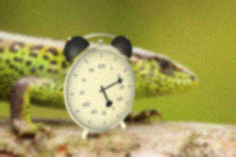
5:12
